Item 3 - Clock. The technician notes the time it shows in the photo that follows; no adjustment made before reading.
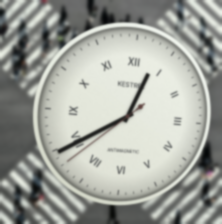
12:39:38
